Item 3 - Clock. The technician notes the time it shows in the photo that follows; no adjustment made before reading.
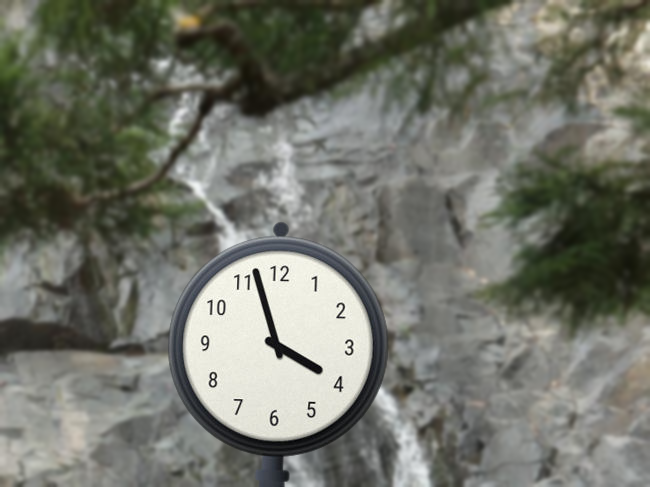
3:57
